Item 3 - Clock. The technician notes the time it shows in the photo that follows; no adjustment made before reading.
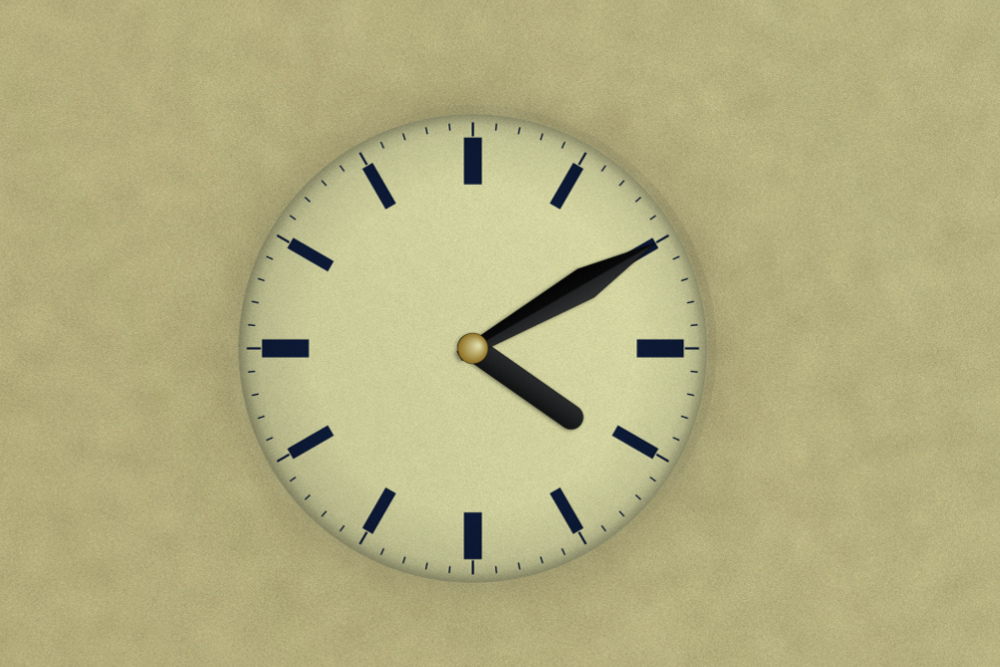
4:10
